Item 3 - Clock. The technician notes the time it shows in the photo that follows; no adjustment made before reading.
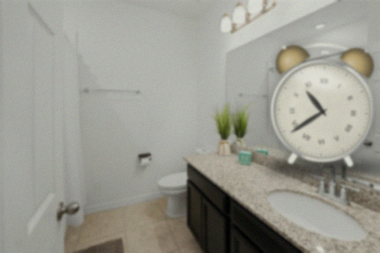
10:39
